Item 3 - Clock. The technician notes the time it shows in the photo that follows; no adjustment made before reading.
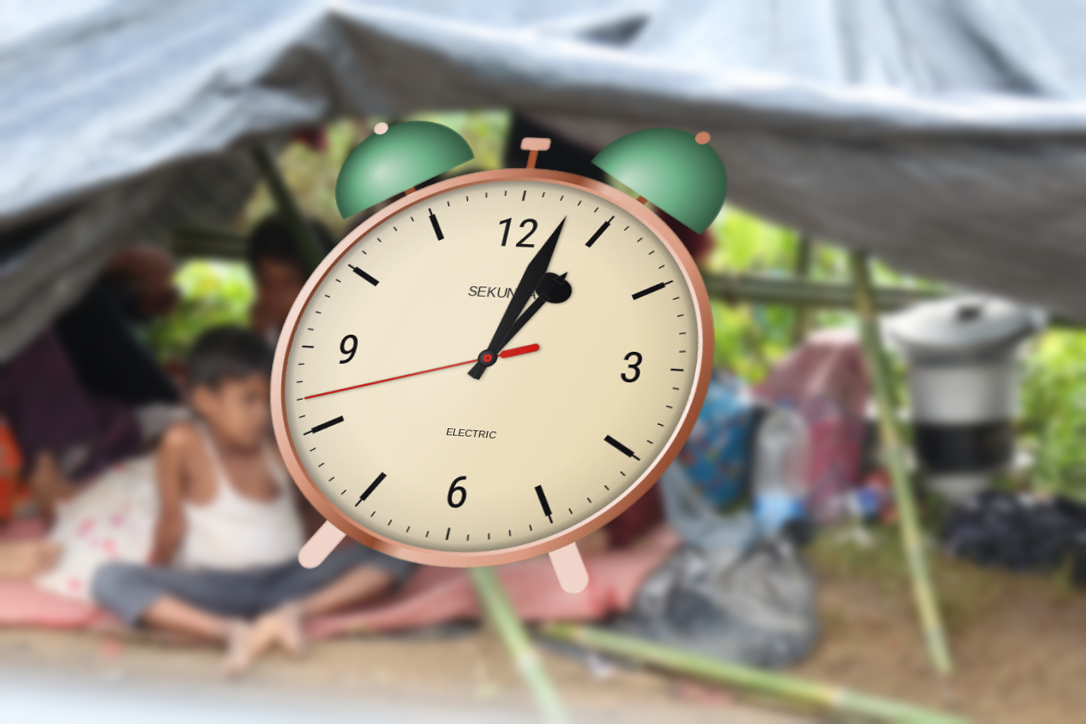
1:02:42
